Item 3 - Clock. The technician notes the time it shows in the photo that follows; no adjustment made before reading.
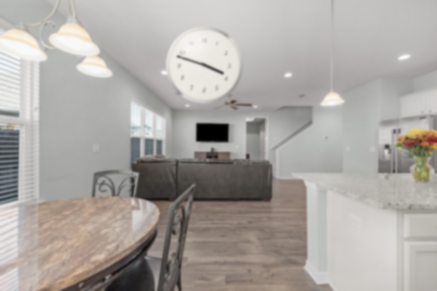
3:48
